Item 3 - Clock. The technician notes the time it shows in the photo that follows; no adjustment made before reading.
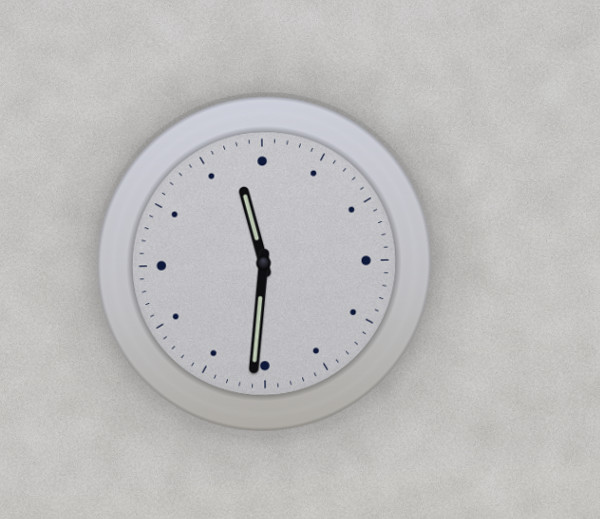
11:31
